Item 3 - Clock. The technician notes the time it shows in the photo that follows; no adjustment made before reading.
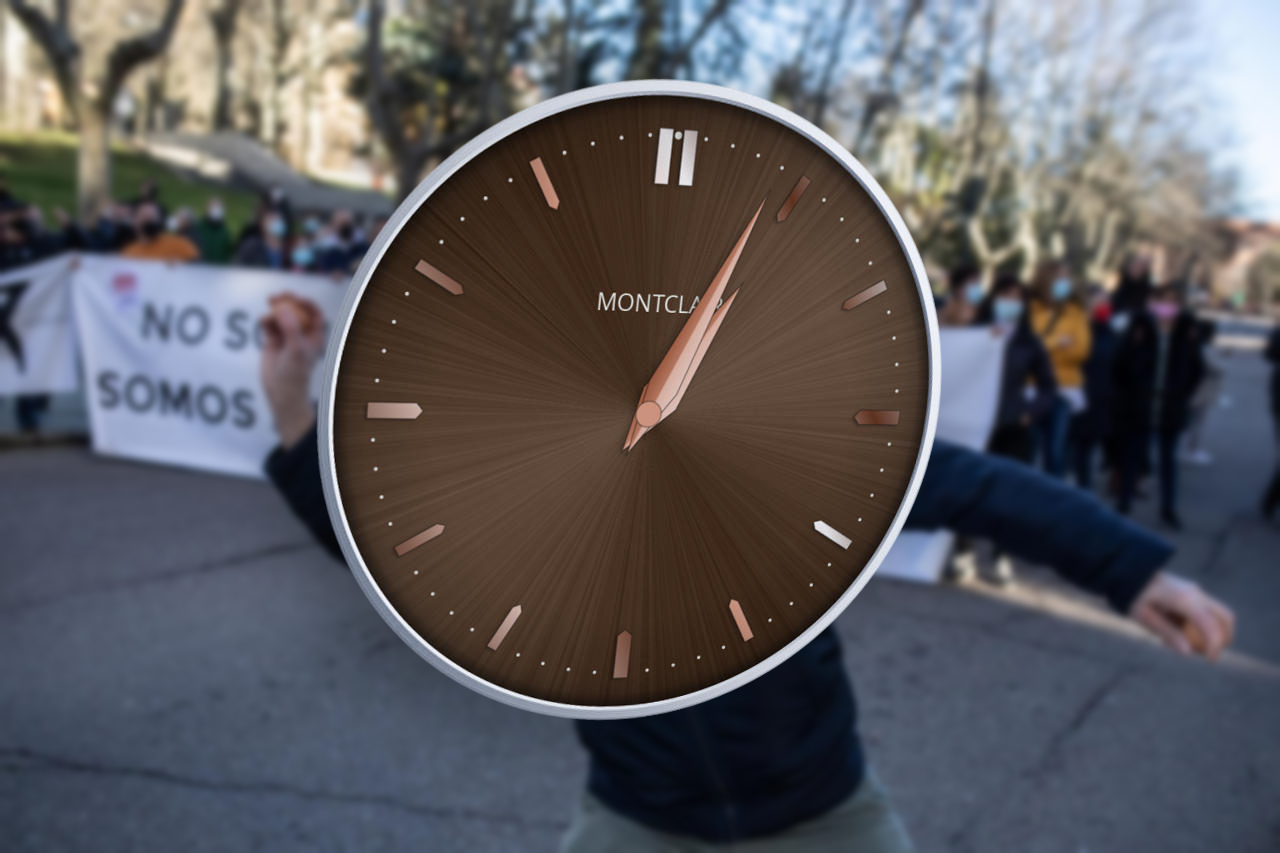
1:04
